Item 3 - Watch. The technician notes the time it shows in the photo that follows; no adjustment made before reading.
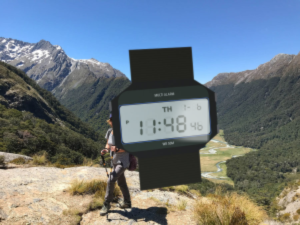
11:48:46
